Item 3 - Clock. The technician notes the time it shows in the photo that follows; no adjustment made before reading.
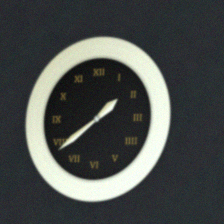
1:39
